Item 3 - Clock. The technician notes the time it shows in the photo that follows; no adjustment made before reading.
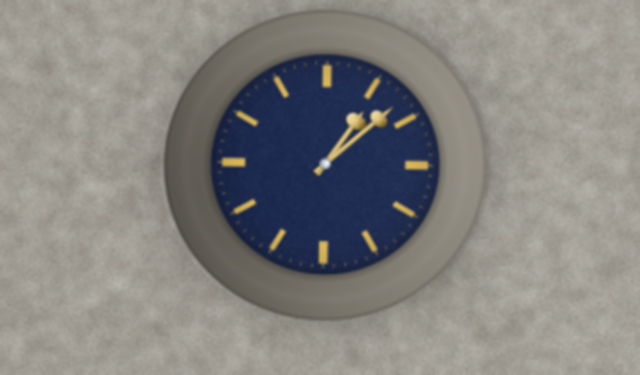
1:08
